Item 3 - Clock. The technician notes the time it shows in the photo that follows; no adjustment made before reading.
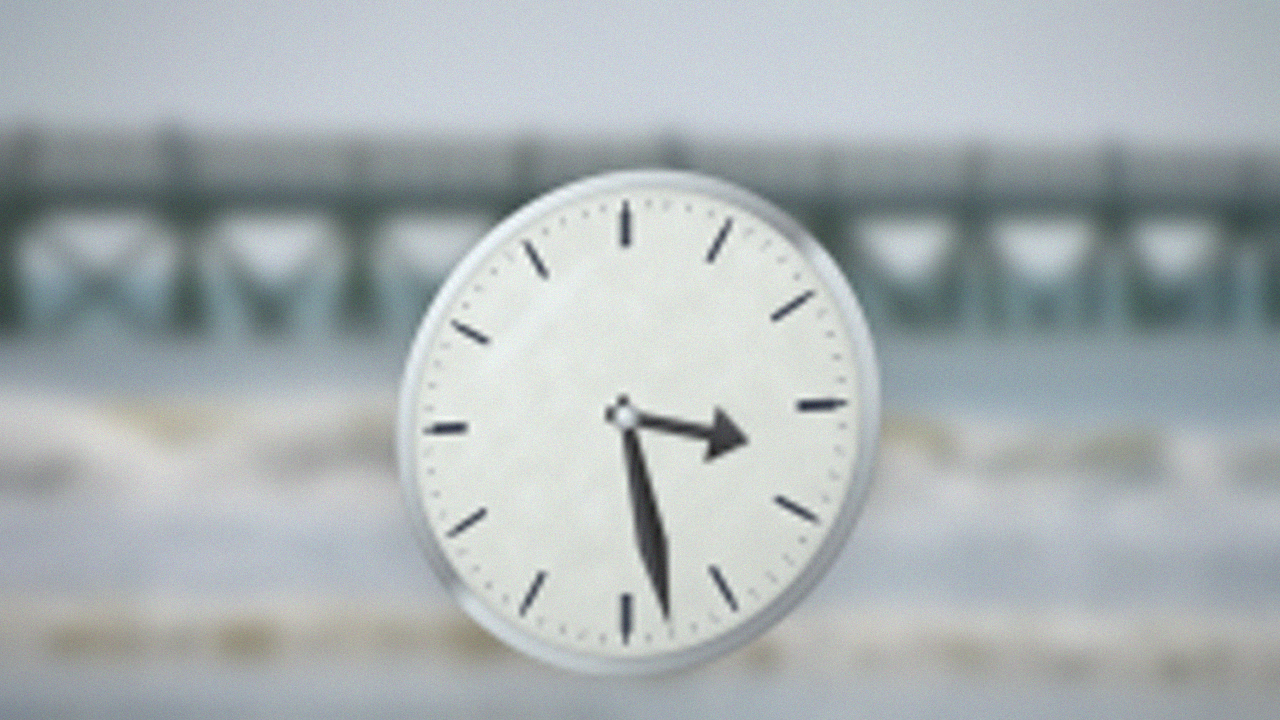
3:28
